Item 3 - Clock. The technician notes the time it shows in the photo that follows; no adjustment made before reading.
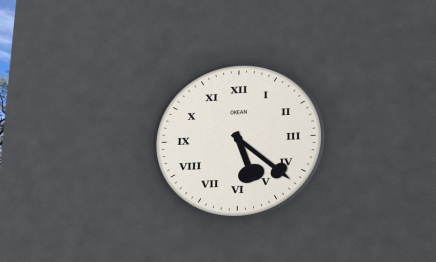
5:22
